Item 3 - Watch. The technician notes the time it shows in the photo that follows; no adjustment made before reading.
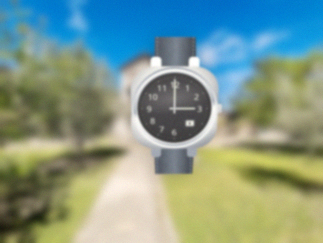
3:00
